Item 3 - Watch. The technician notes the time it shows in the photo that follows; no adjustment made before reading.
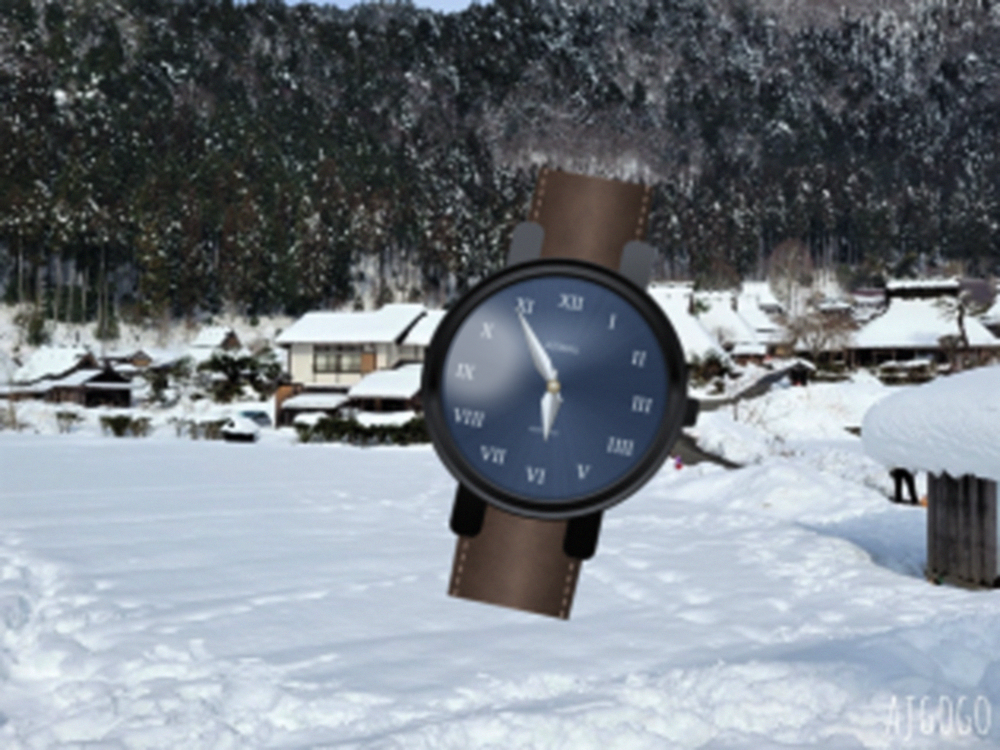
5:54
